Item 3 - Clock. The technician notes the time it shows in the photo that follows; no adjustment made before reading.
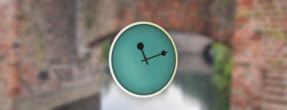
11:12
